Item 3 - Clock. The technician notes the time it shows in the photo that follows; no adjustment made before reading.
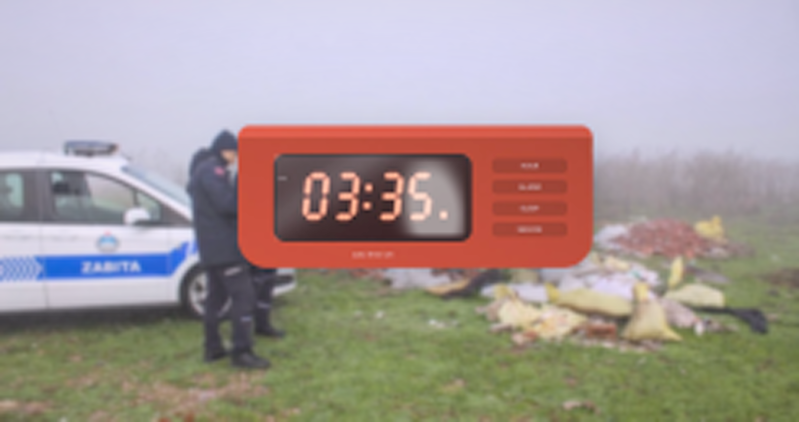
3:35
